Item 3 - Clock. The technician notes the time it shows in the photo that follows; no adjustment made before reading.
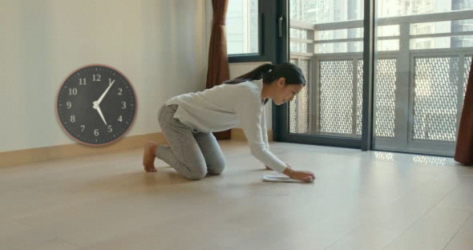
5:06
